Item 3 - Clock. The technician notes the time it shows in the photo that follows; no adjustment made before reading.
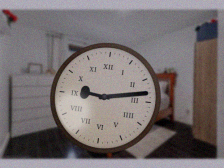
9:13
